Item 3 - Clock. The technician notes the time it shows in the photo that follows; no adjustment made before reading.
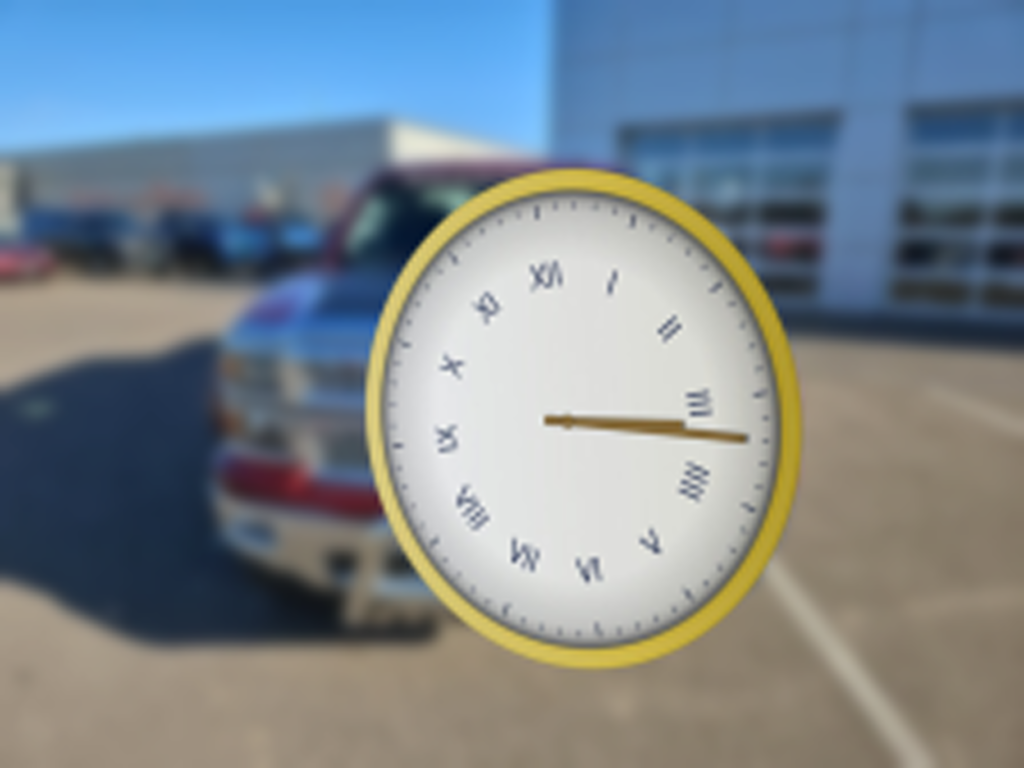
3:17
